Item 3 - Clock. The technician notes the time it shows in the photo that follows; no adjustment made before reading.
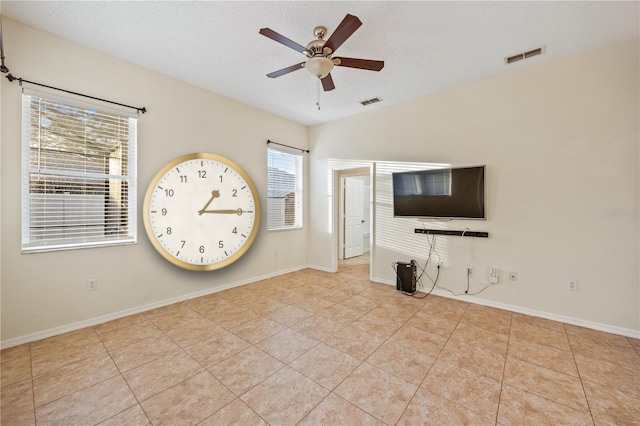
1:15
